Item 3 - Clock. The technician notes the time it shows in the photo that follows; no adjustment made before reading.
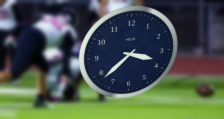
3:38
